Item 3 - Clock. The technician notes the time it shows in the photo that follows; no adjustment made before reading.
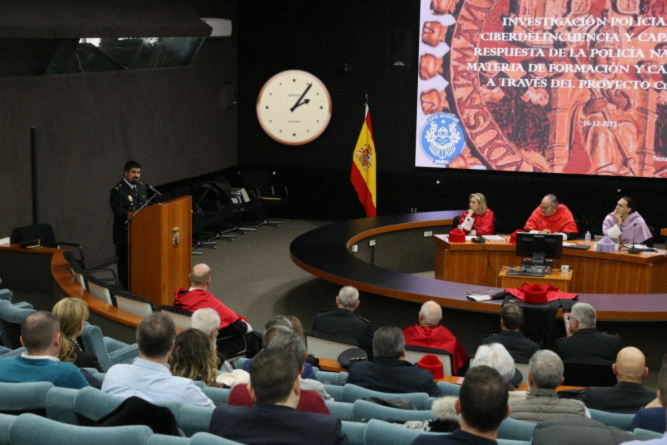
2:06
